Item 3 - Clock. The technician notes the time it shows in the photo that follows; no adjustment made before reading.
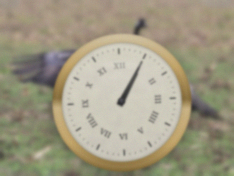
1:05
